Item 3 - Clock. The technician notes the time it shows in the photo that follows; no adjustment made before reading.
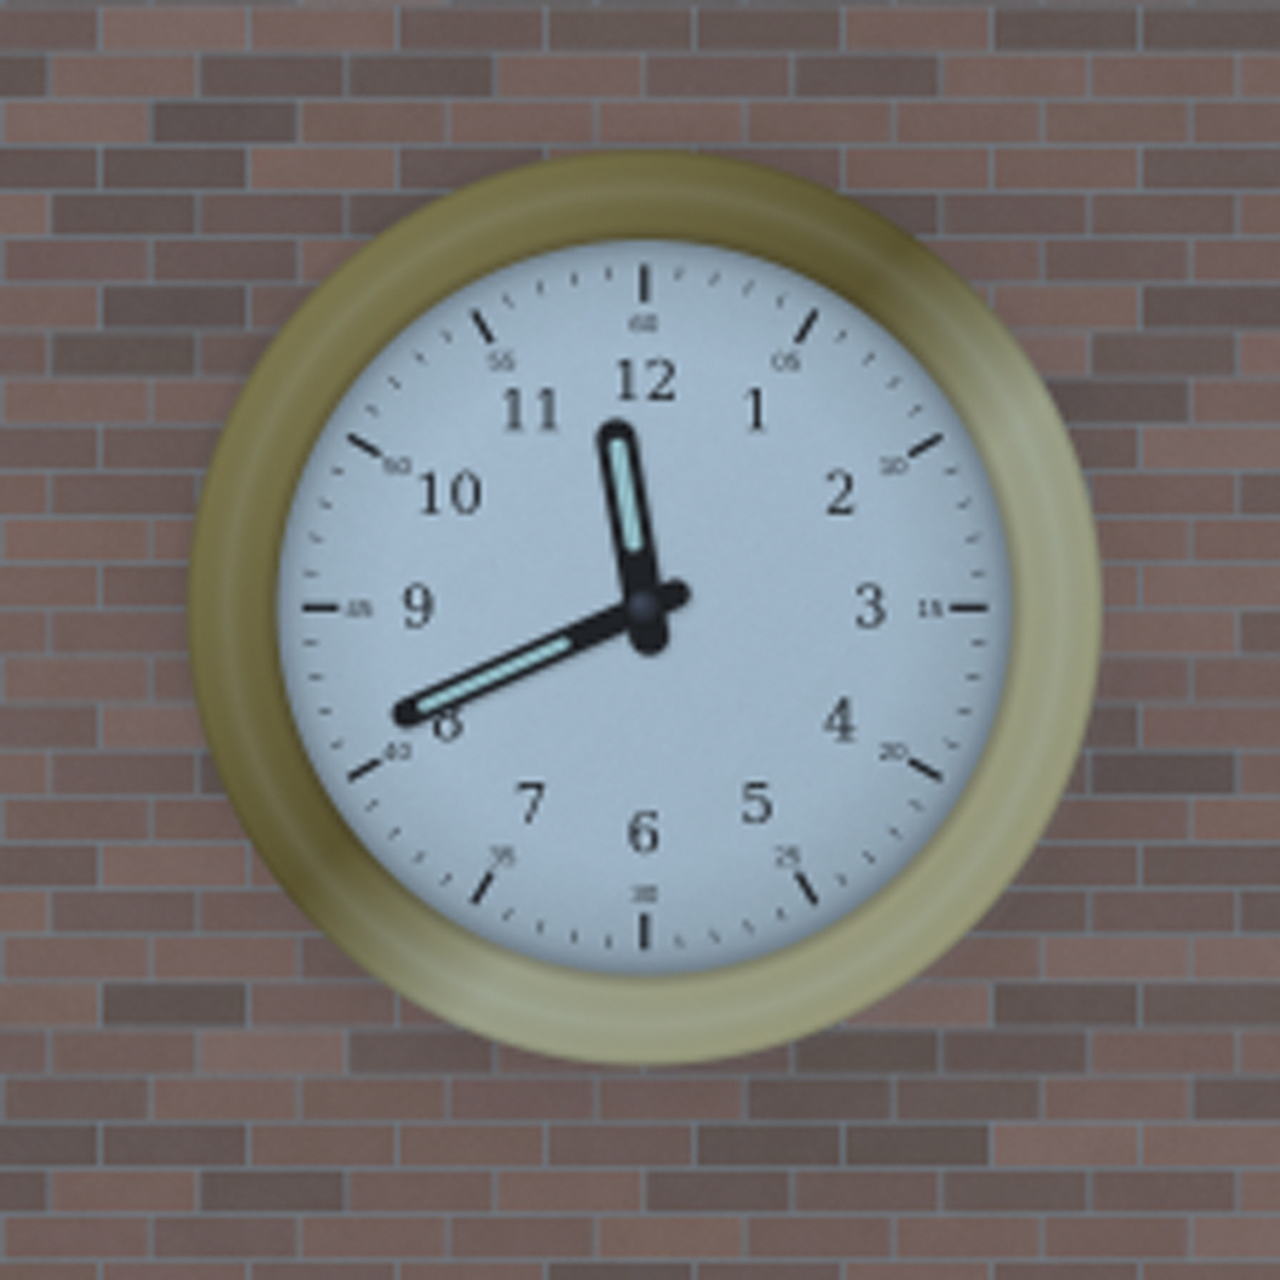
11:41
